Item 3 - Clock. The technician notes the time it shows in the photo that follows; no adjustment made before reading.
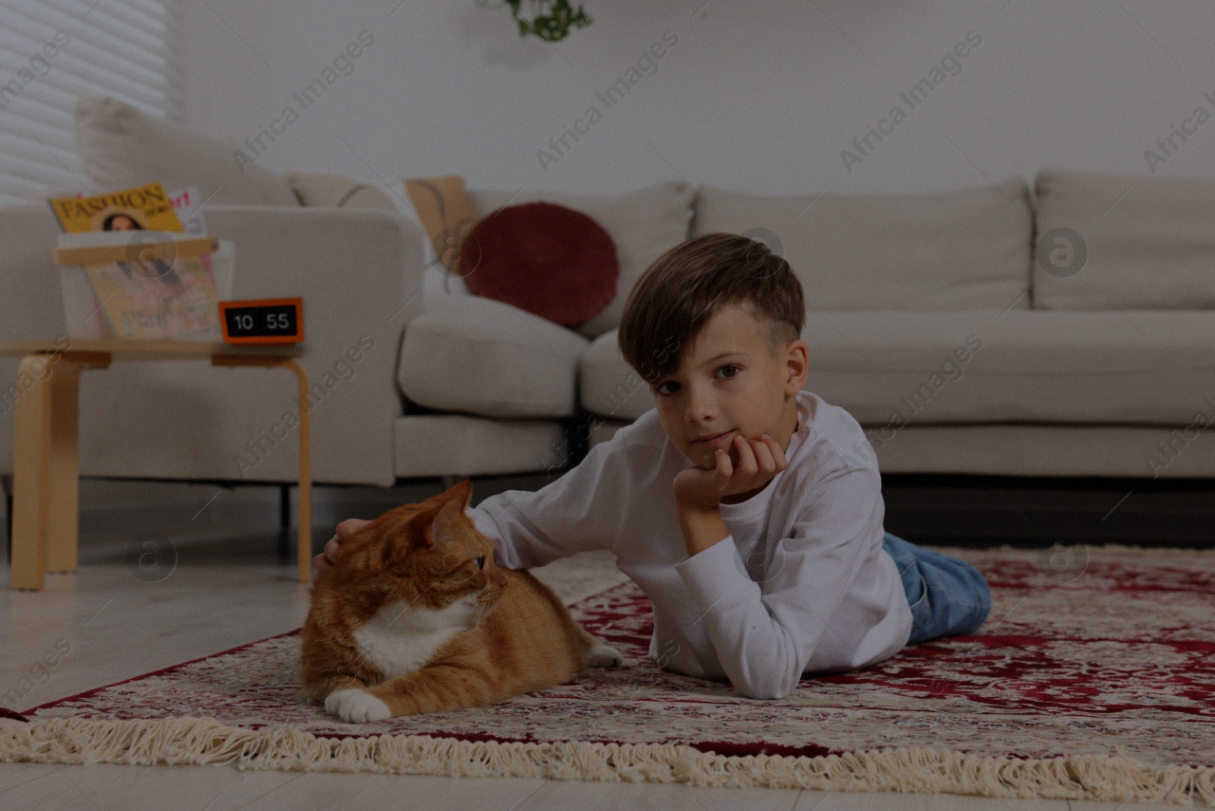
10:55
